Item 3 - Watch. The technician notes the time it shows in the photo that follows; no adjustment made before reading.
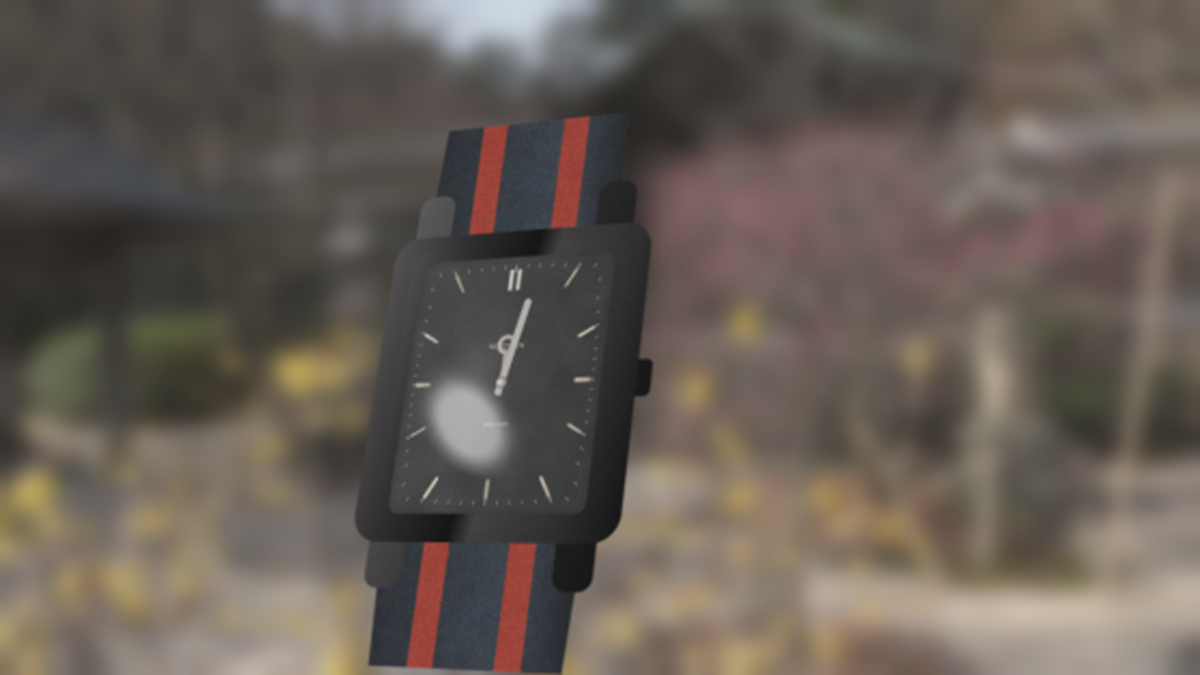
12:02
